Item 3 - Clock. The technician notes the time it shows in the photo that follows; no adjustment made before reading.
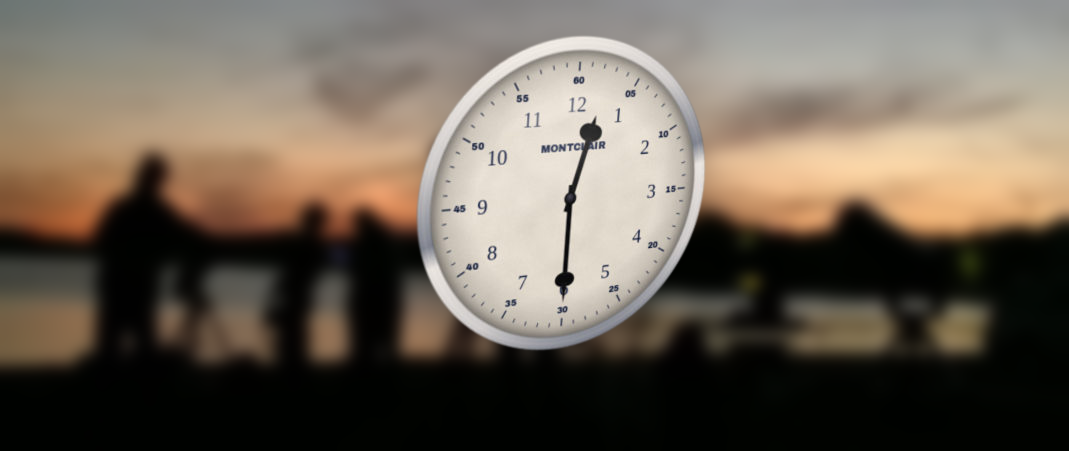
12:30
